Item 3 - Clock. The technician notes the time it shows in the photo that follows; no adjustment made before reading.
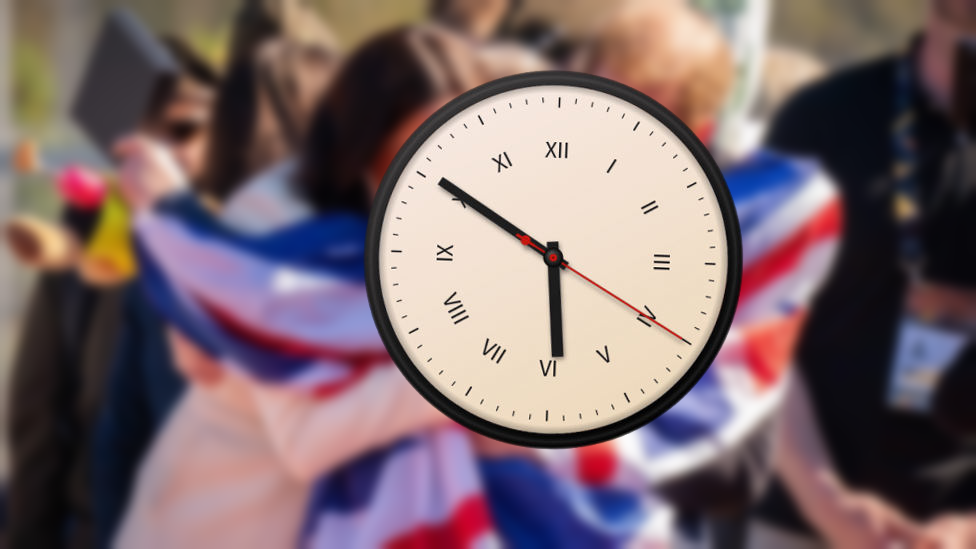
5:50:20
